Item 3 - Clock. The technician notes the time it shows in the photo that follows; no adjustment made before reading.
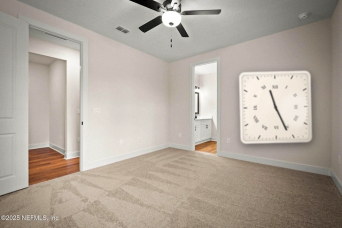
11:26
